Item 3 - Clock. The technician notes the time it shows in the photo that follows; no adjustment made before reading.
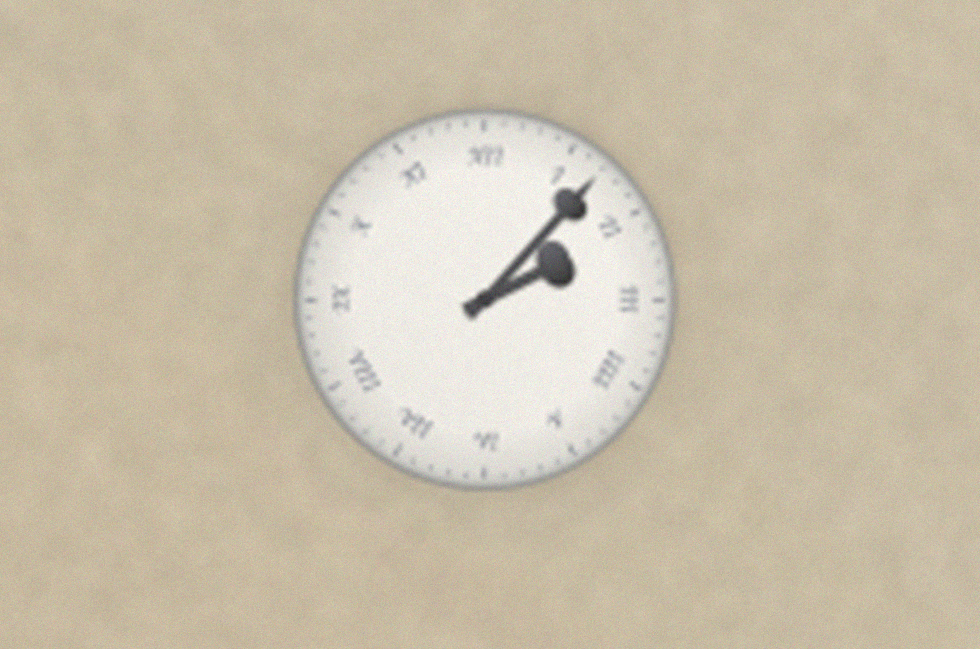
2:07
